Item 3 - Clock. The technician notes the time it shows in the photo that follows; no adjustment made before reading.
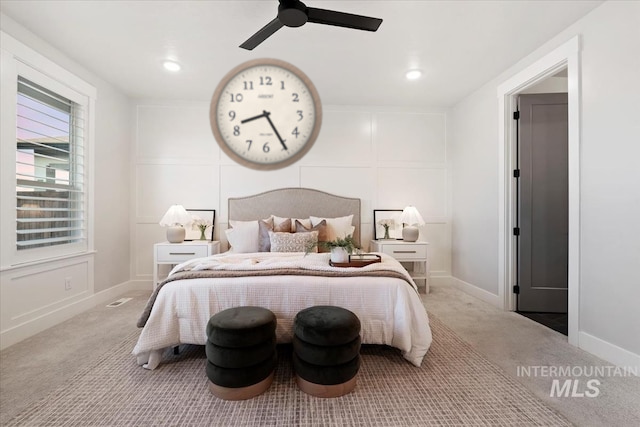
8:25
